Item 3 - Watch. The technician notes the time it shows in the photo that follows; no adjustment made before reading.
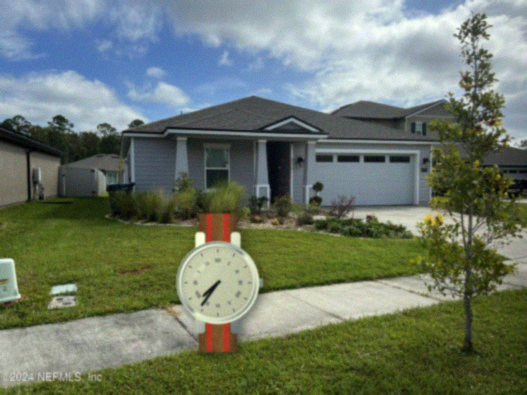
7:36
